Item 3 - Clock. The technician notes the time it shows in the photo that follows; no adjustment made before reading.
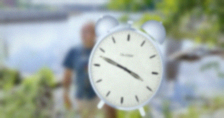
3:48
